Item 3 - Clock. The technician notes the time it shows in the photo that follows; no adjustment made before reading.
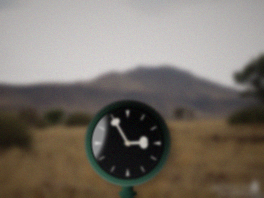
2:55
